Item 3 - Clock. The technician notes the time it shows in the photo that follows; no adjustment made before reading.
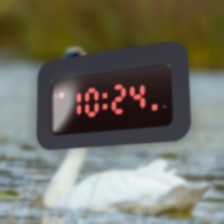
10:24
